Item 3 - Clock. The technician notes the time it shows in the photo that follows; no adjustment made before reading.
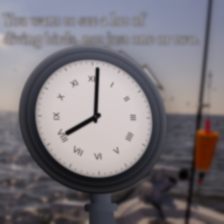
8:01
